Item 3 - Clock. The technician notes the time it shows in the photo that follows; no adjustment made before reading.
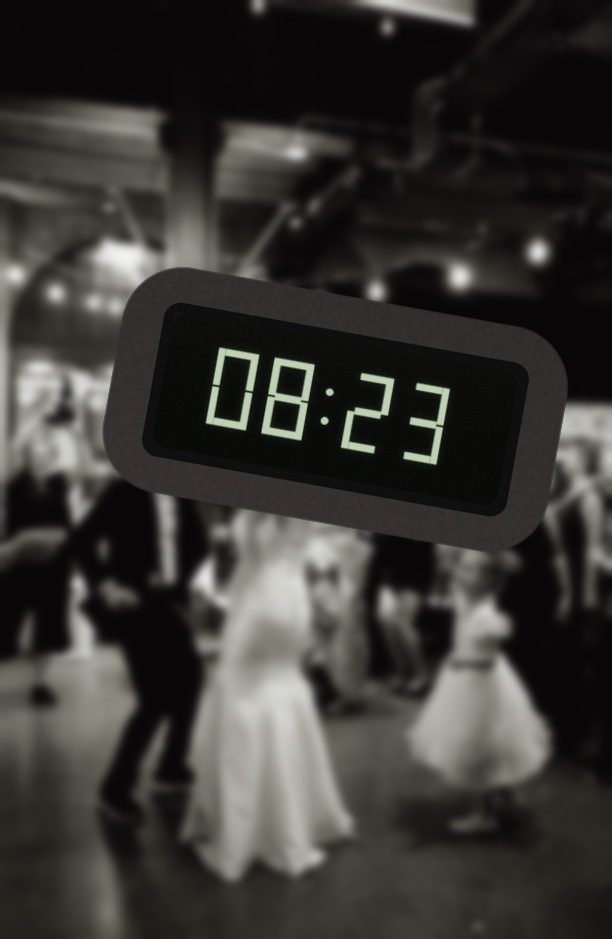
8:23
